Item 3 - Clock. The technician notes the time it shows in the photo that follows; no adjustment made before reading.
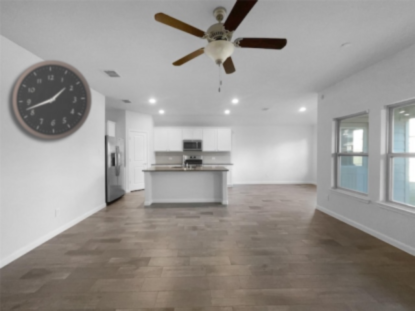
1:42
